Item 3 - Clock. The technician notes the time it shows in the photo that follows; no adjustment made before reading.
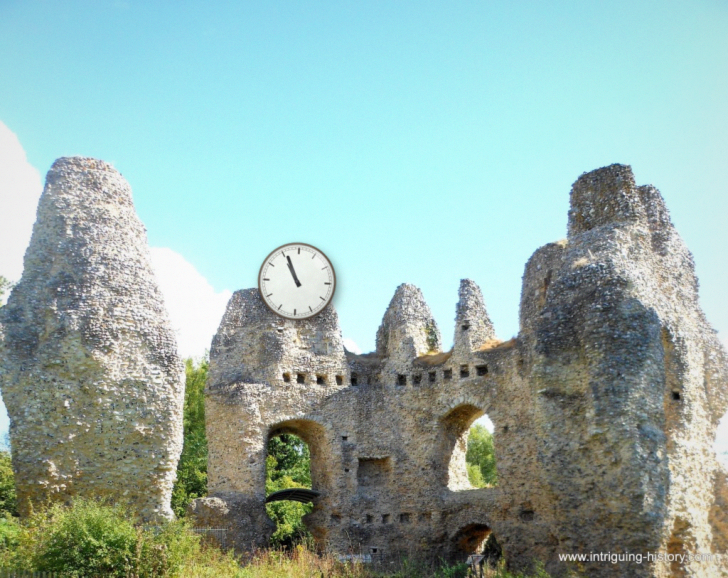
10:56
